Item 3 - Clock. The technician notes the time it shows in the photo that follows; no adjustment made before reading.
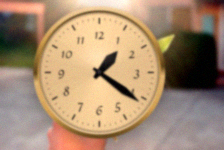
1:21
